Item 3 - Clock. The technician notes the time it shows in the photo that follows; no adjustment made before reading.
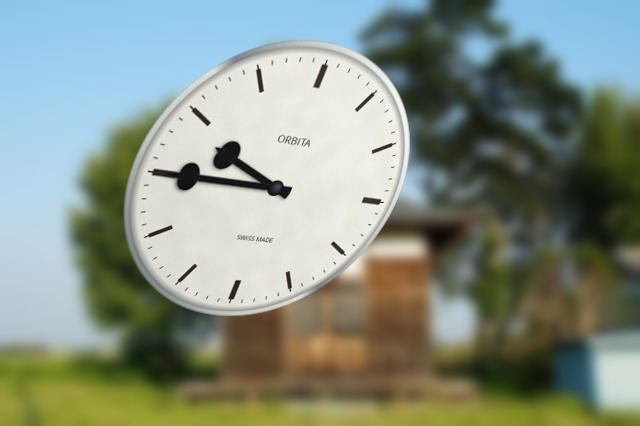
9:45
